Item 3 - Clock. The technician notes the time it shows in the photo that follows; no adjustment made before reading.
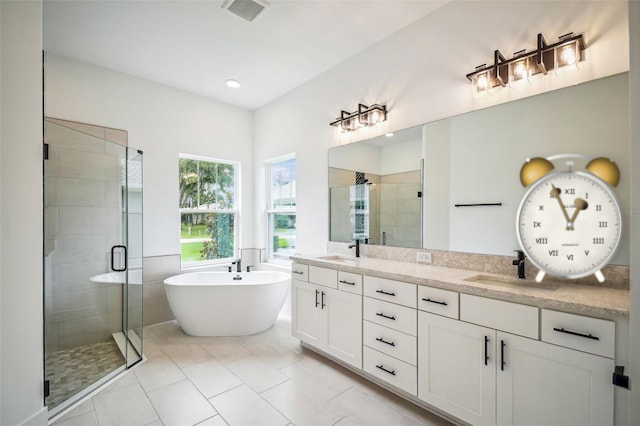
12:56
